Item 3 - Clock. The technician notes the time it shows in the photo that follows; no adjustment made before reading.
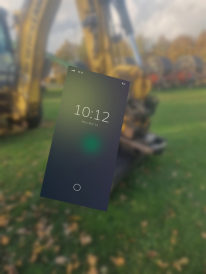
10:12
